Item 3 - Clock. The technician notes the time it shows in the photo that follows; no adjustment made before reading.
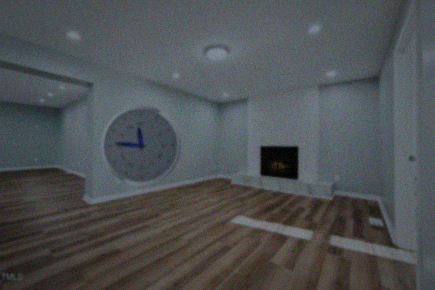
11:46
